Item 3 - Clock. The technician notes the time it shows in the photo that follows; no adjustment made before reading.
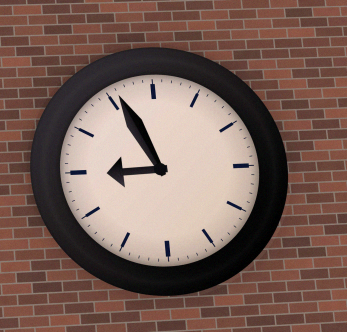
8:56
